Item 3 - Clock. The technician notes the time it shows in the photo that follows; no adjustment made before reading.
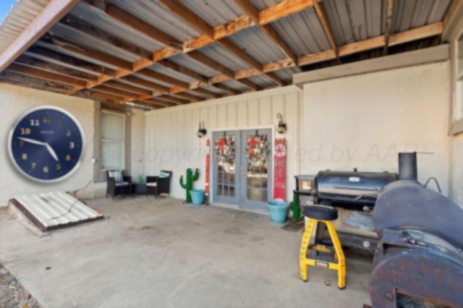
4:47
